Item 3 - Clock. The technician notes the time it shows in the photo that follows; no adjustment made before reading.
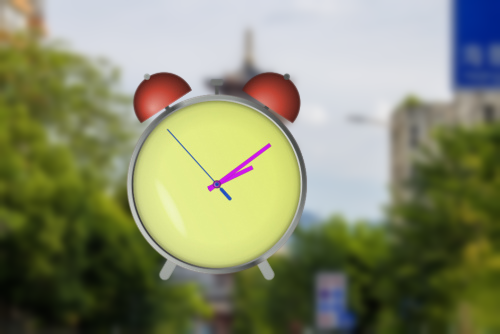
2:08:53
